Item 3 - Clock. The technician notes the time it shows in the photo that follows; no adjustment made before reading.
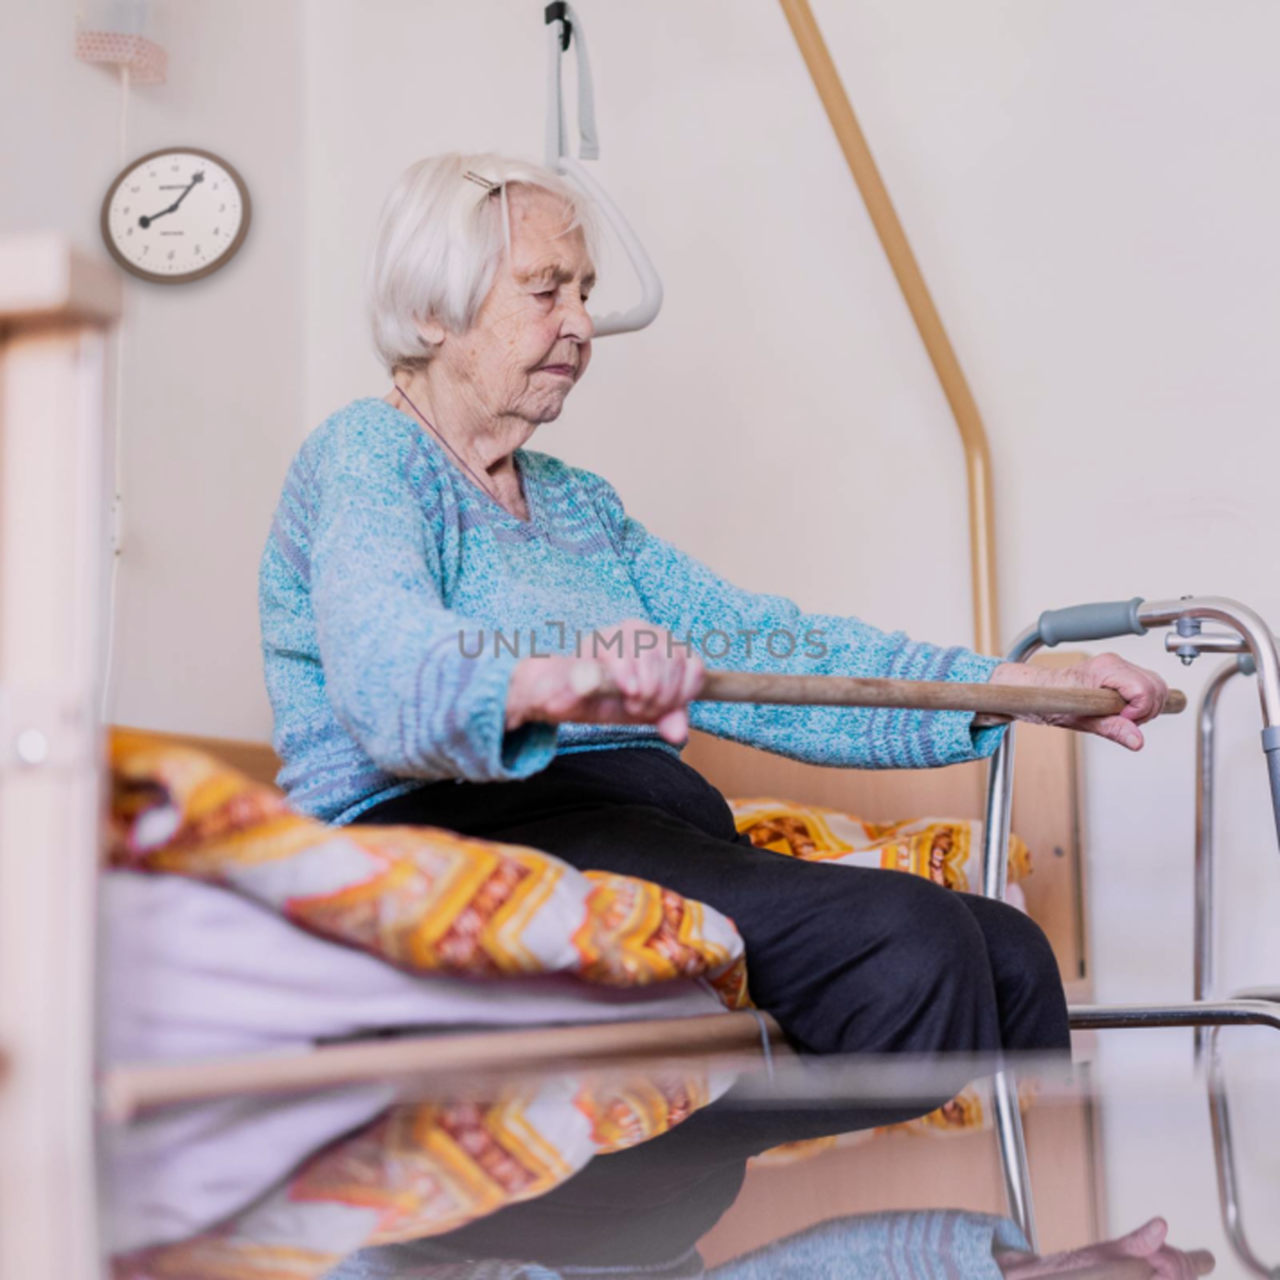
8:06
